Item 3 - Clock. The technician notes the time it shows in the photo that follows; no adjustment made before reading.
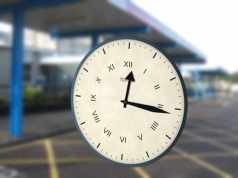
12:16
